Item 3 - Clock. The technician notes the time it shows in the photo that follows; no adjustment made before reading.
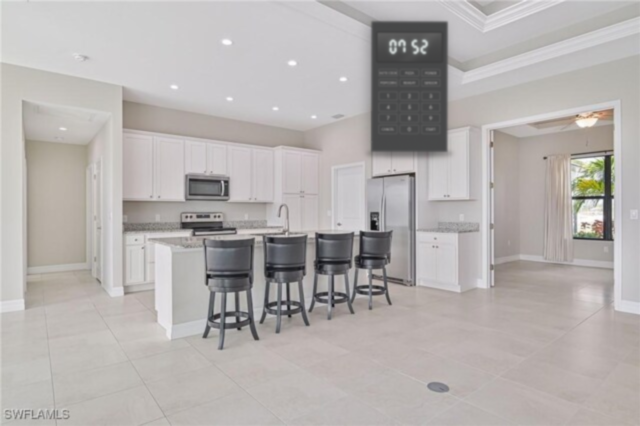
7:52
